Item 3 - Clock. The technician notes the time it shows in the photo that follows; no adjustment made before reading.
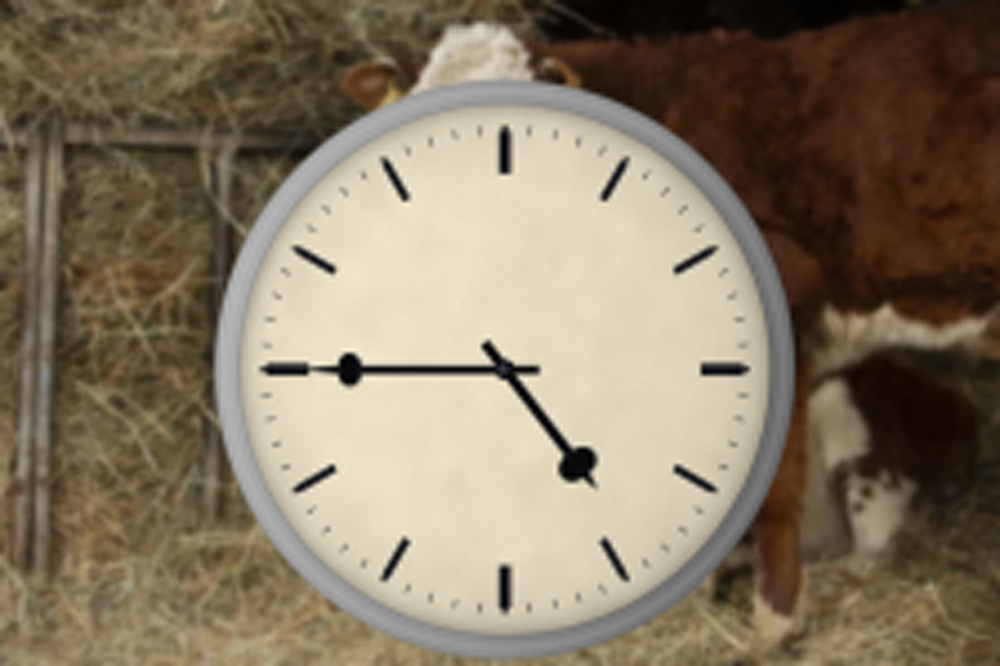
4:45
